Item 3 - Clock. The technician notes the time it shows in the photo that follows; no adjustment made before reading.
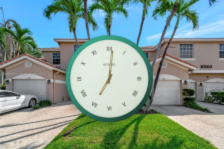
7:01
